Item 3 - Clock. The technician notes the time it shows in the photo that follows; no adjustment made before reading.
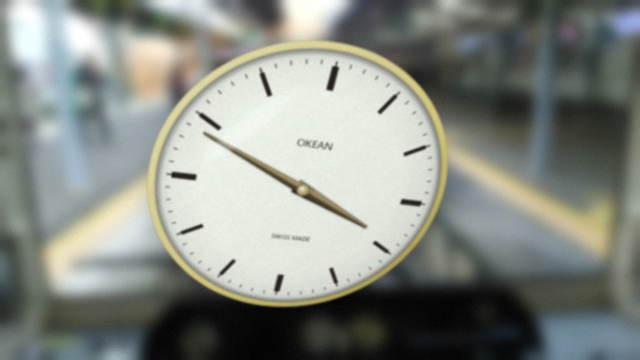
3:49
